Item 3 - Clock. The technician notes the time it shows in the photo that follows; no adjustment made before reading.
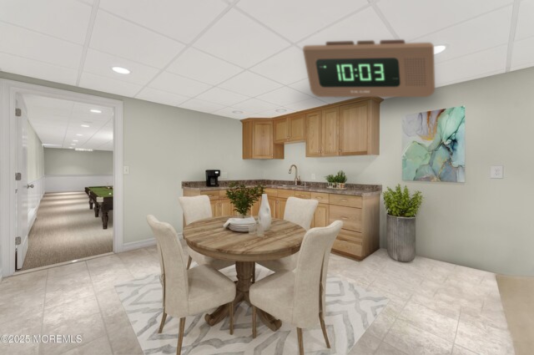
10:03
